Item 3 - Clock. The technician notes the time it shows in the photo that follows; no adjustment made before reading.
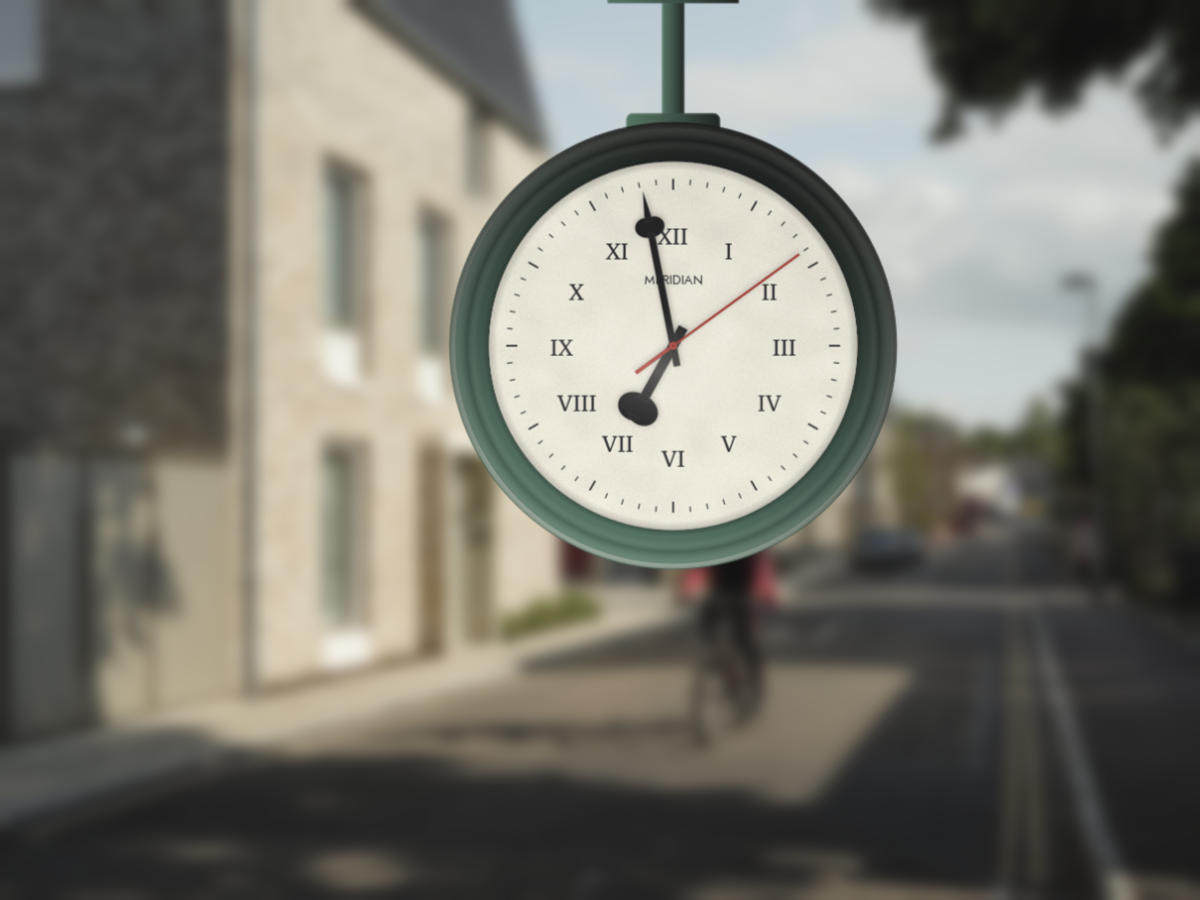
6:58:09
